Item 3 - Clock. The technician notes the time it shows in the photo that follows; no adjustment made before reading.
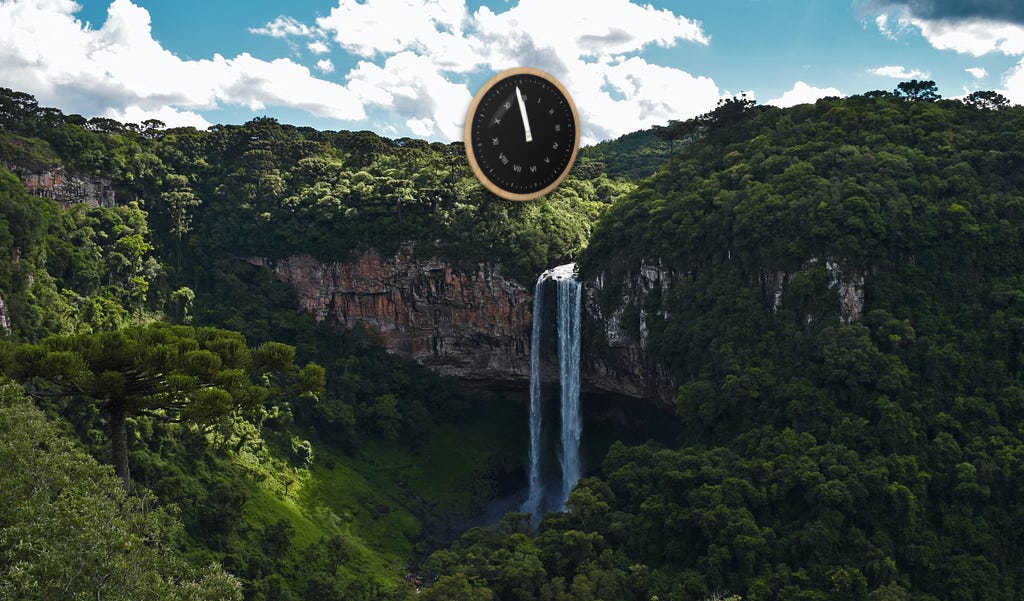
11:59
